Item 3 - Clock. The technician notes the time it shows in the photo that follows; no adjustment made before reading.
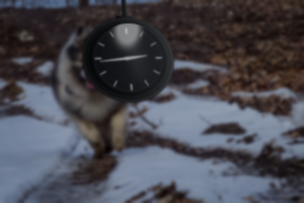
2:44
